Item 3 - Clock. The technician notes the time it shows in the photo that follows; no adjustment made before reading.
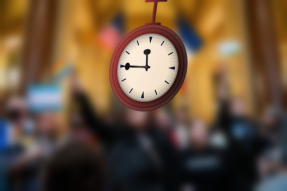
11:45
